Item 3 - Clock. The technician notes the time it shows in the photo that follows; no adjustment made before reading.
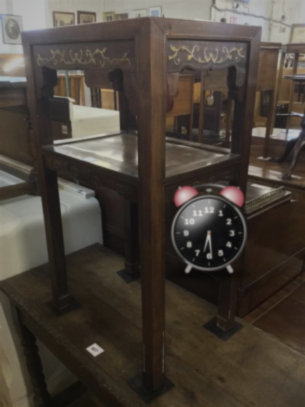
6:29
